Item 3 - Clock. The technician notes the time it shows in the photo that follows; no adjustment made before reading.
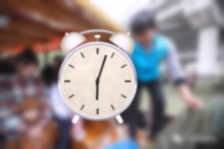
6:03
